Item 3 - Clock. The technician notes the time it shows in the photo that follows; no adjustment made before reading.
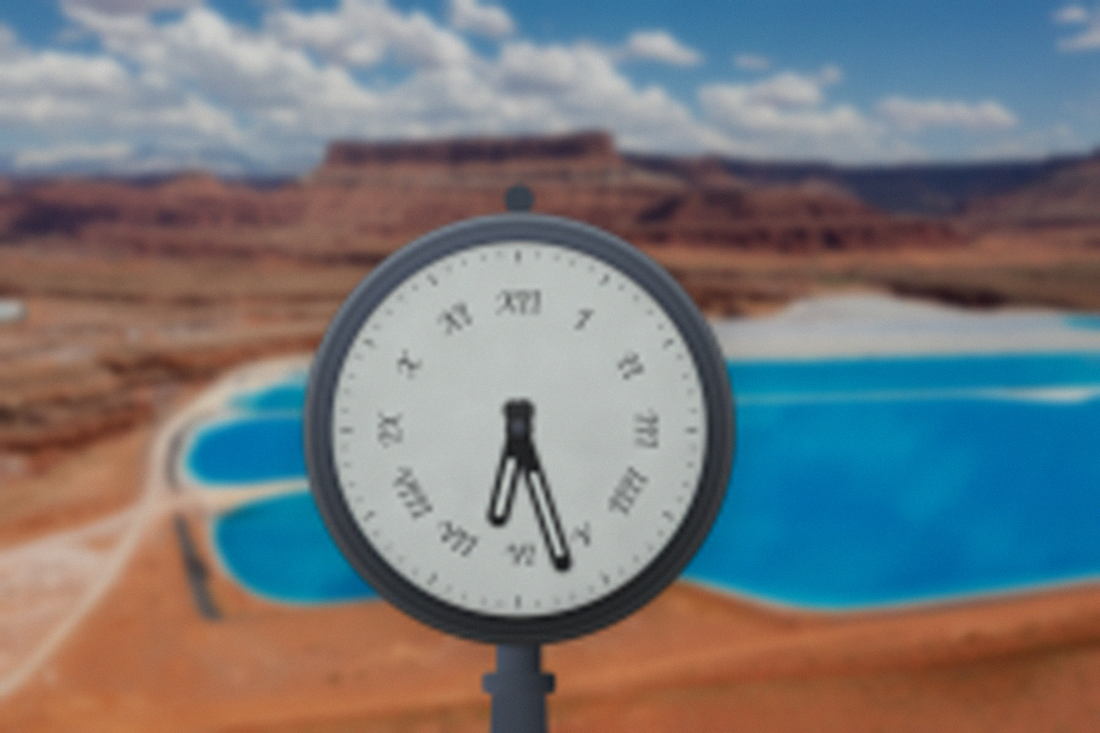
6:27
